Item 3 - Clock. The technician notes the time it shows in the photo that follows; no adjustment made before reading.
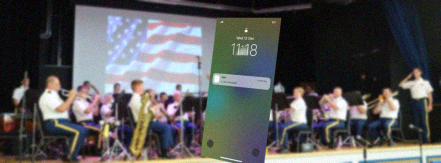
11:18
